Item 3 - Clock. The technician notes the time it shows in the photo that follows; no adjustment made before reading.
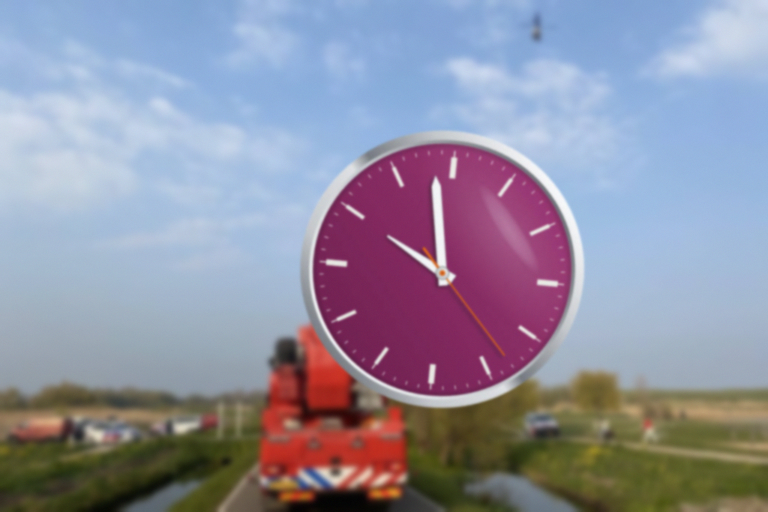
9:58:23
